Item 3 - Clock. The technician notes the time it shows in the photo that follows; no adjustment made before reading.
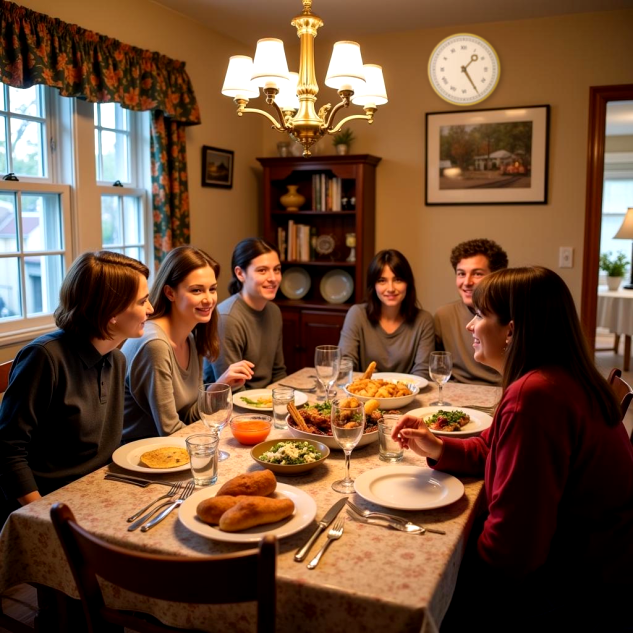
1:25
